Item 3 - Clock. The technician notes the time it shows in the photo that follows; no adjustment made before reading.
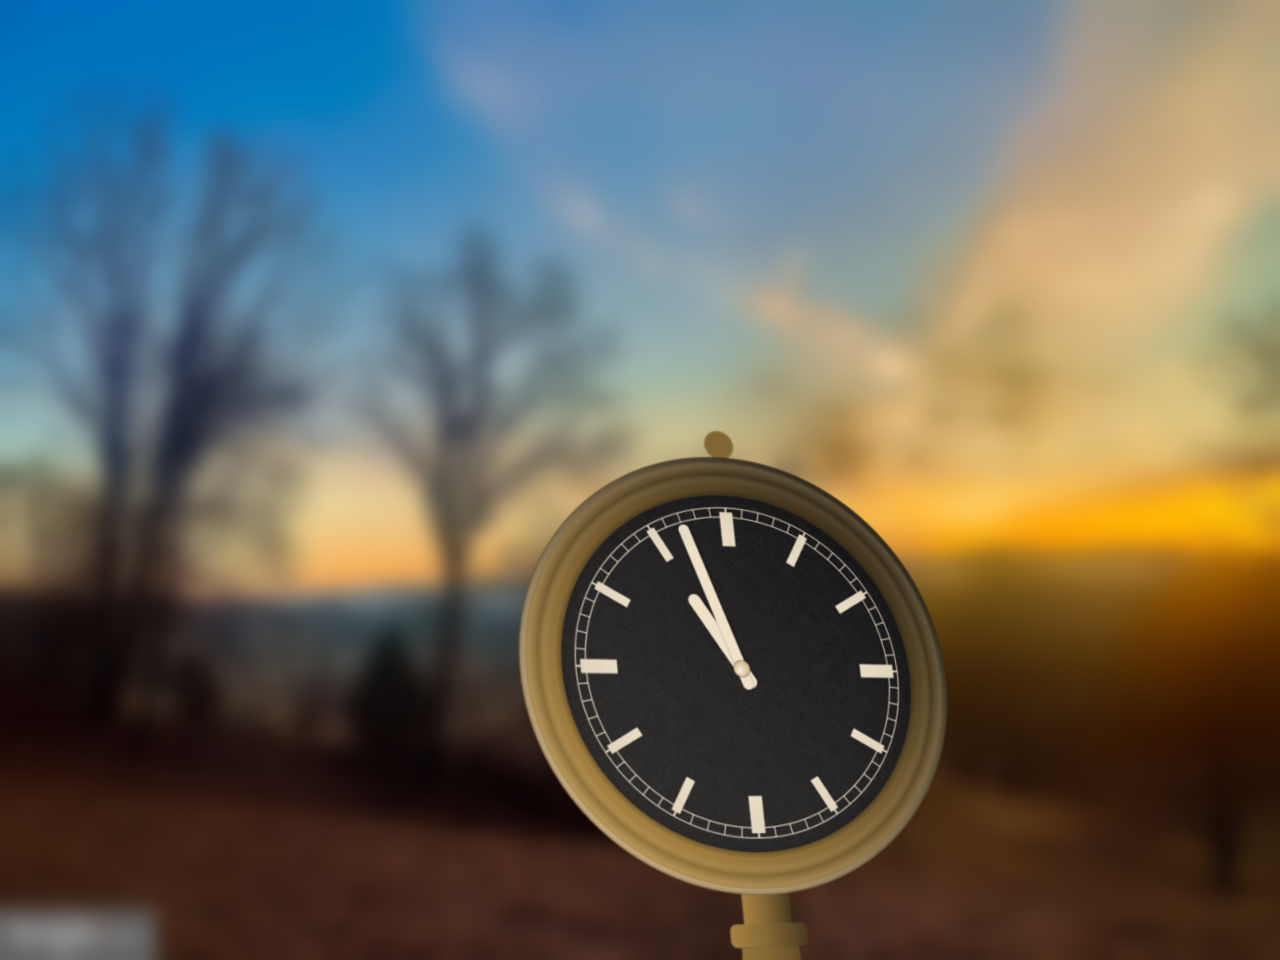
10:57
